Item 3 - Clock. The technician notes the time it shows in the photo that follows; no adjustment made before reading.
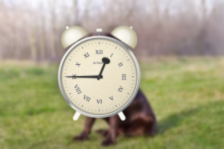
12:45
